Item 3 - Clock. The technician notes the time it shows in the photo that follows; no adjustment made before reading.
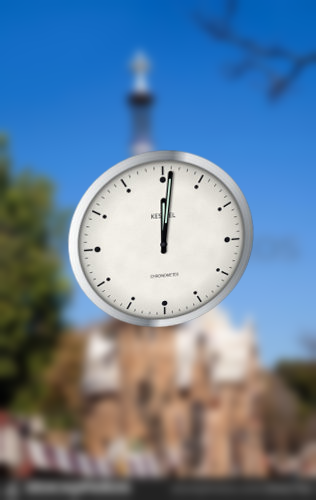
12:01
